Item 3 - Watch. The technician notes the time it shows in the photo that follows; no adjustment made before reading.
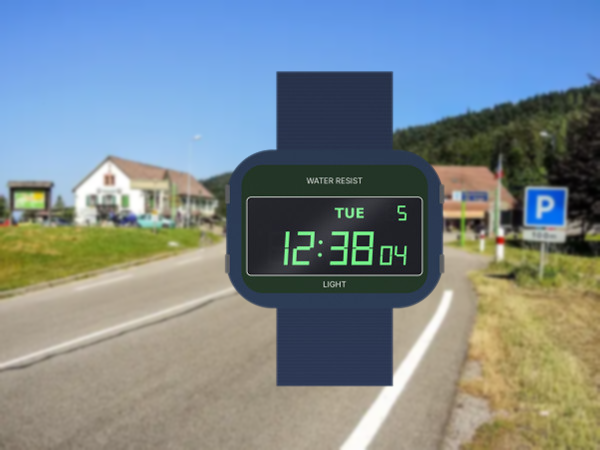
12:38:04
